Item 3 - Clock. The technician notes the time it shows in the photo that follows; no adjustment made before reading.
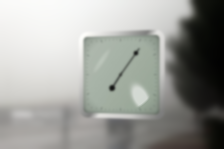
7:06
